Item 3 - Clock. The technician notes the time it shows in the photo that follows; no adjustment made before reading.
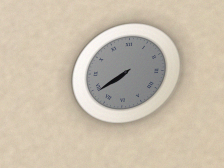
7:39
